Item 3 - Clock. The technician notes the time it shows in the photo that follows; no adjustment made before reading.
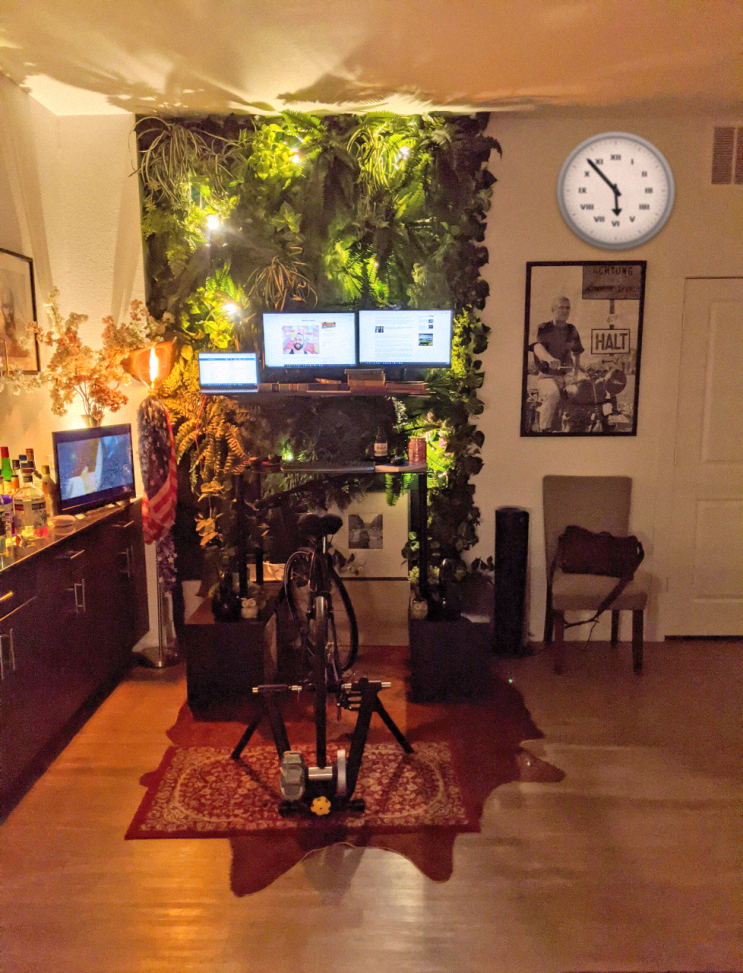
5:53
